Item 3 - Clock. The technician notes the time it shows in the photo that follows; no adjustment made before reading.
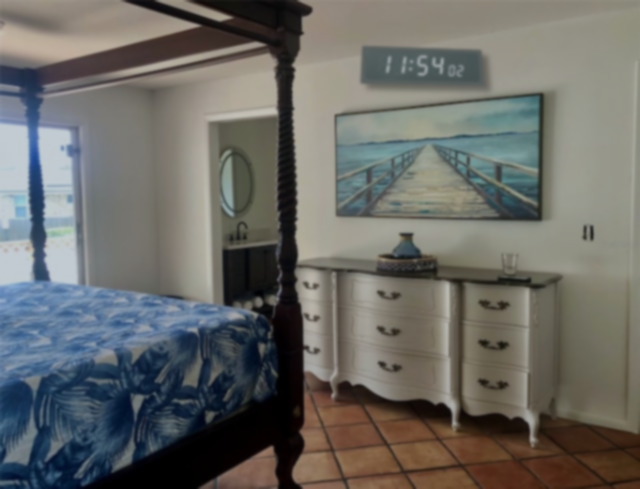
11:54
